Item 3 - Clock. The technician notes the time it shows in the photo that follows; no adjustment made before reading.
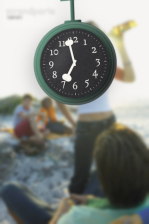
6:58
